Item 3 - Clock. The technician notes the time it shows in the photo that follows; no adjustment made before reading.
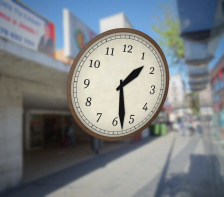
1:28
